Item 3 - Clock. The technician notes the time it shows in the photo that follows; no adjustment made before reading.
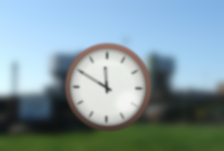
11:50
